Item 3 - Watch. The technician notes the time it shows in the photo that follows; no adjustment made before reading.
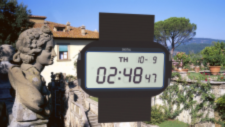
2:48:47
